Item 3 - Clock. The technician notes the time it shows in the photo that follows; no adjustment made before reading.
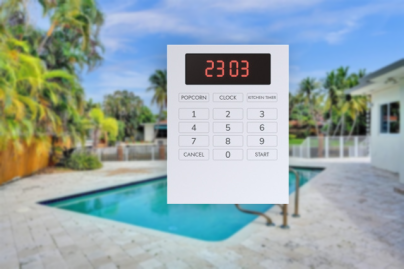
23:03
